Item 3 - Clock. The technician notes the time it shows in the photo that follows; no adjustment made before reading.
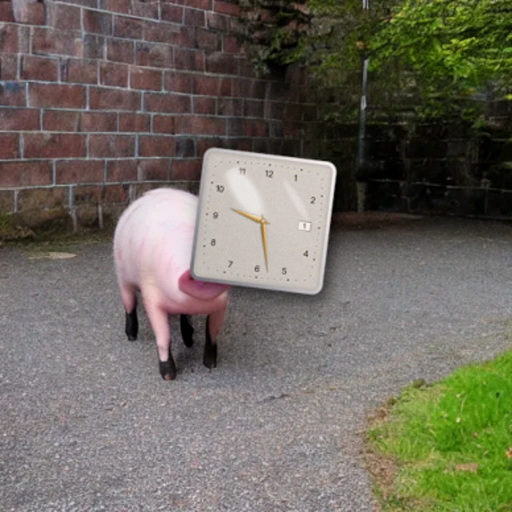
9:28
